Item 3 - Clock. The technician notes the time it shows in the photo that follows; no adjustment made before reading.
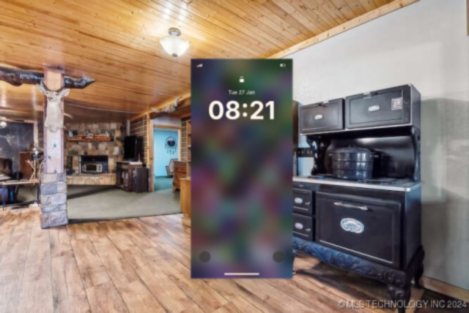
8:21
